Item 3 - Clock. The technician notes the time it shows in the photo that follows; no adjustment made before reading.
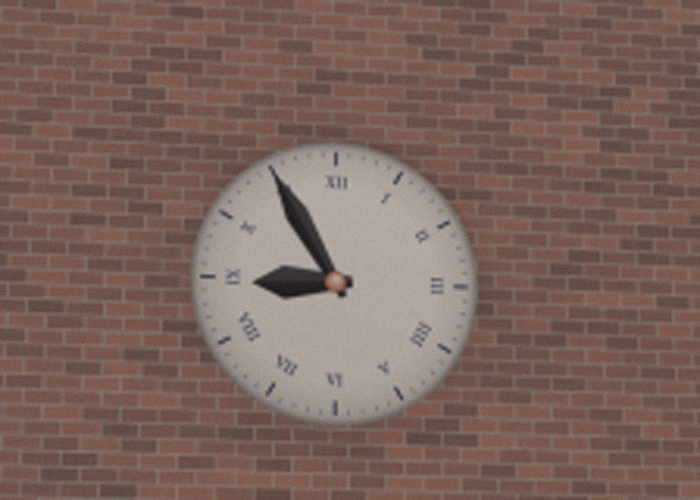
8:55
